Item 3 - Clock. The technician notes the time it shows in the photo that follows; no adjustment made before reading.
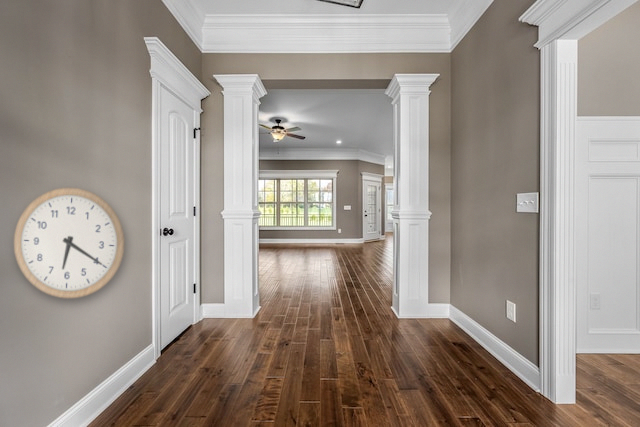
6:20
